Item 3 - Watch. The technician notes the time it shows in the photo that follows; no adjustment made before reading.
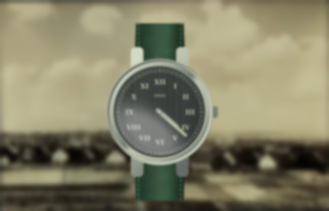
4:22
